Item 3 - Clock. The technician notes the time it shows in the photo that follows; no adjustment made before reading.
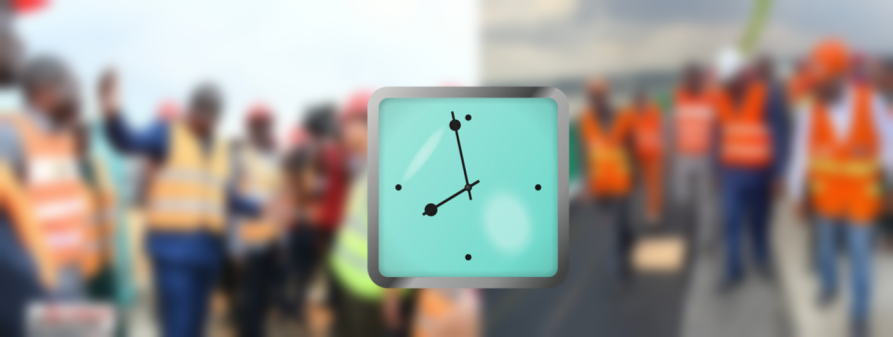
7:58
